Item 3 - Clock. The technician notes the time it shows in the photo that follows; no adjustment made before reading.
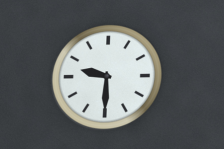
9:30
